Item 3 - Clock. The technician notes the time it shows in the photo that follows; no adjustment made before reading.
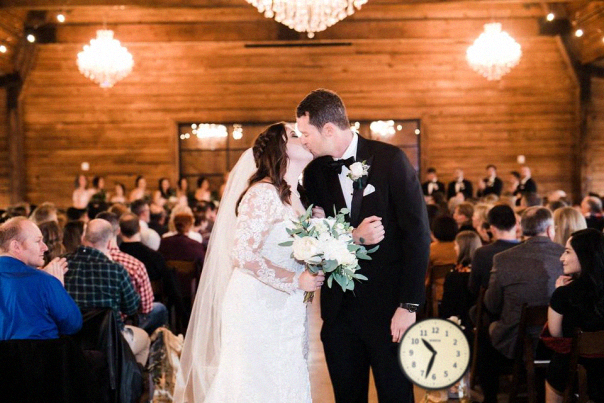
10:33
